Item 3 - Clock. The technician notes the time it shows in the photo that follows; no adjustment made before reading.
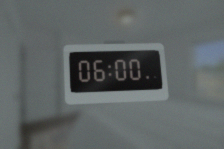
6:00
